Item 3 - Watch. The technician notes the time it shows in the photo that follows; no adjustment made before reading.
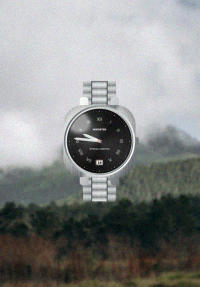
9:46
